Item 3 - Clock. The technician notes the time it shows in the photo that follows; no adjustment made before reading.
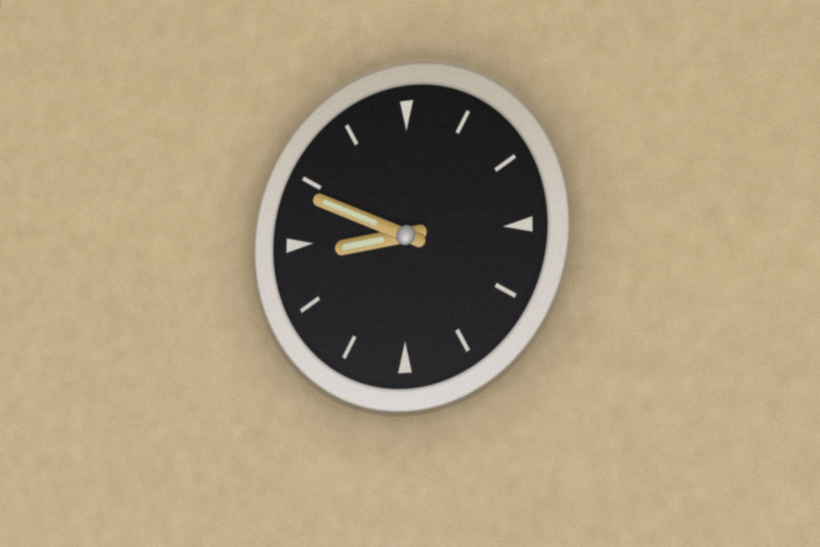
8:49
